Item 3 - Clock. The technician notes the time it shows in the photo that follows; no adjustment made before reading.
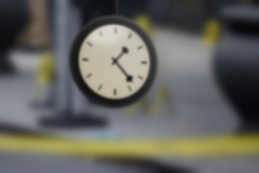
1:23
